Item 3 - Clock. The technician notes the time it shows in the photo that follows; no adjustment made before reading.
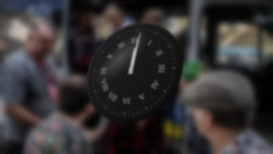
12:01
